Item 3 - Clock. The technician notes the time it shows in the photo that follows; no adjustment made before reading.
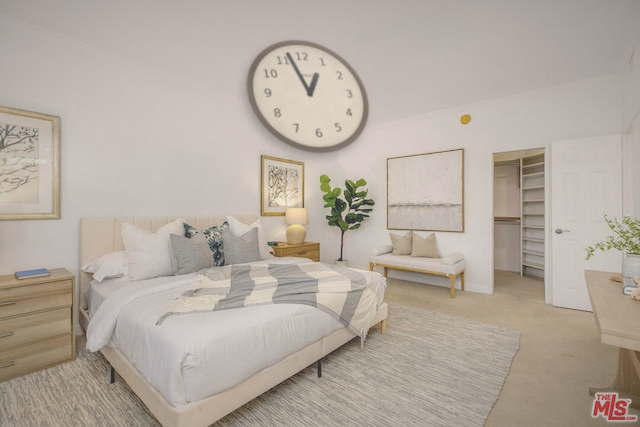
12:57
